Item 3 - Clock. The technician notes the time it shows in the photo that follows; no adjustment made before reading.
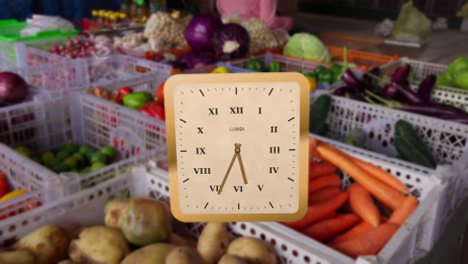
5:34
